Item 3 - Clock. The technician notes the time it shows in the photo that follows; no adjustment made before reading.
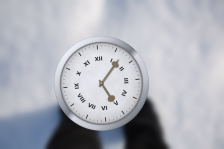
5:07
